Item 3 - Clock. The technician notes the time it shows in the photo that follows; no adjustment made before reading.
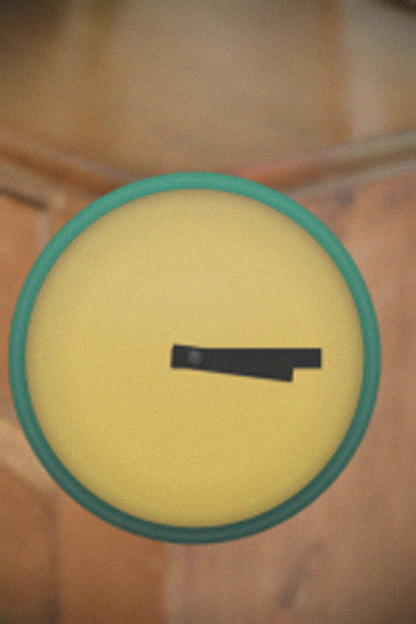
3:15
